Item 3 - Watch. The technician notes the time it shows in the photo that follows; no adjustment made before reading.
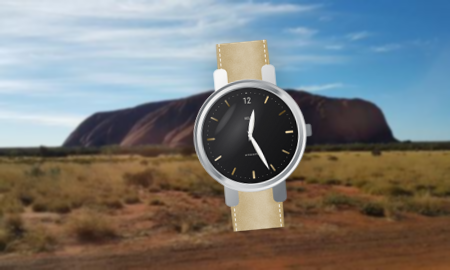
12:26
